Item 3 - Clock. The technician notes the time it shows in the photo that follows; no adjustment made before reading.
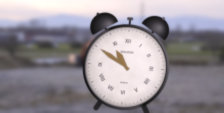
10:50
